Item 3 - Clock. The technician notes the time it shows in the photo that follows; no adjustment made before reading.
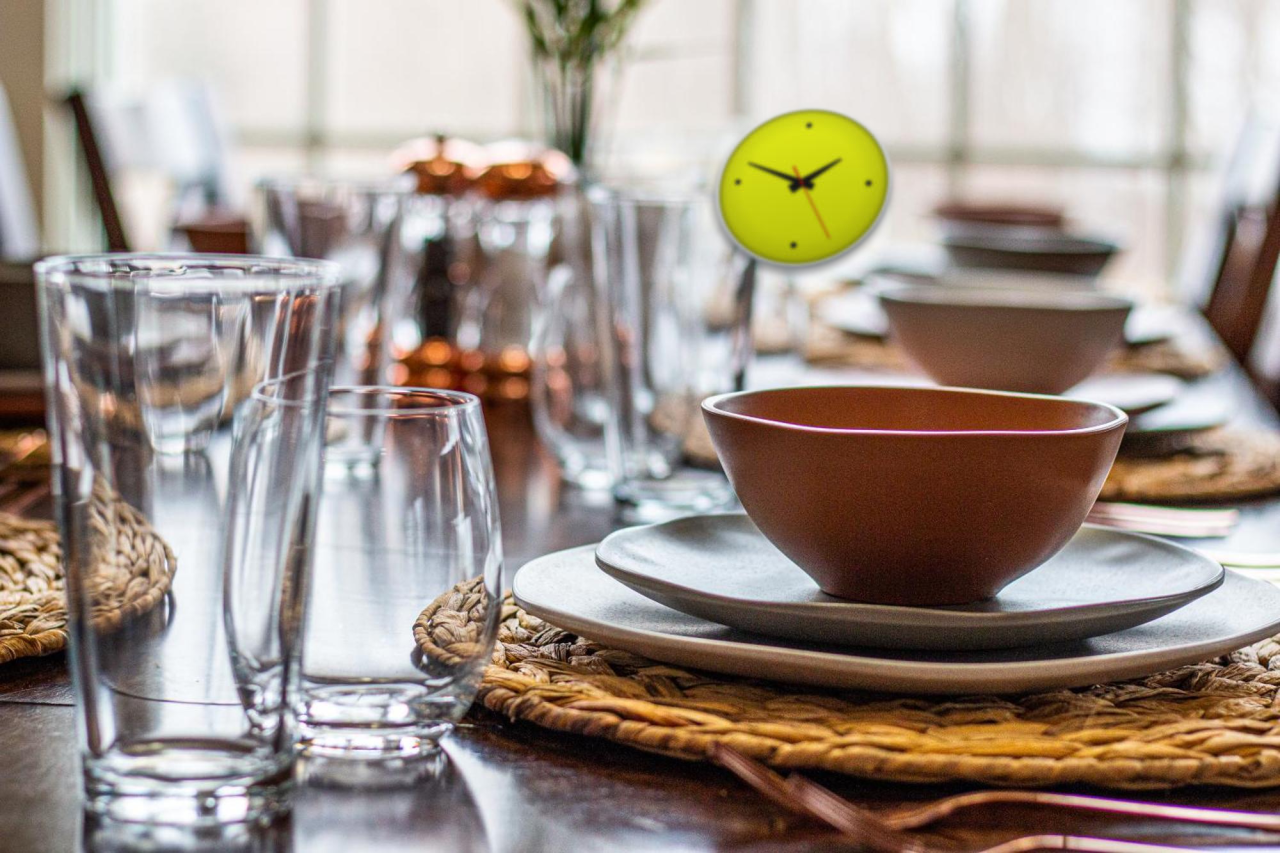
1:48:25
